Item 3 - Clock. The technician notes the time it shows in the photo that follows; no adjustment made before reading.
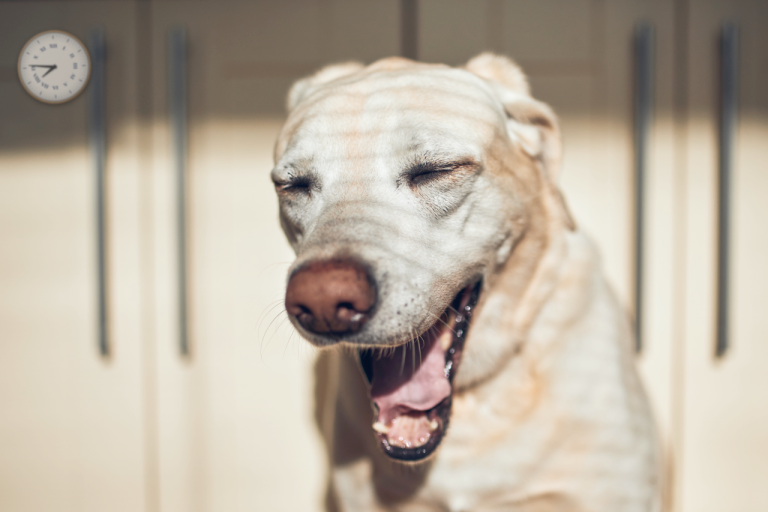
7:46
